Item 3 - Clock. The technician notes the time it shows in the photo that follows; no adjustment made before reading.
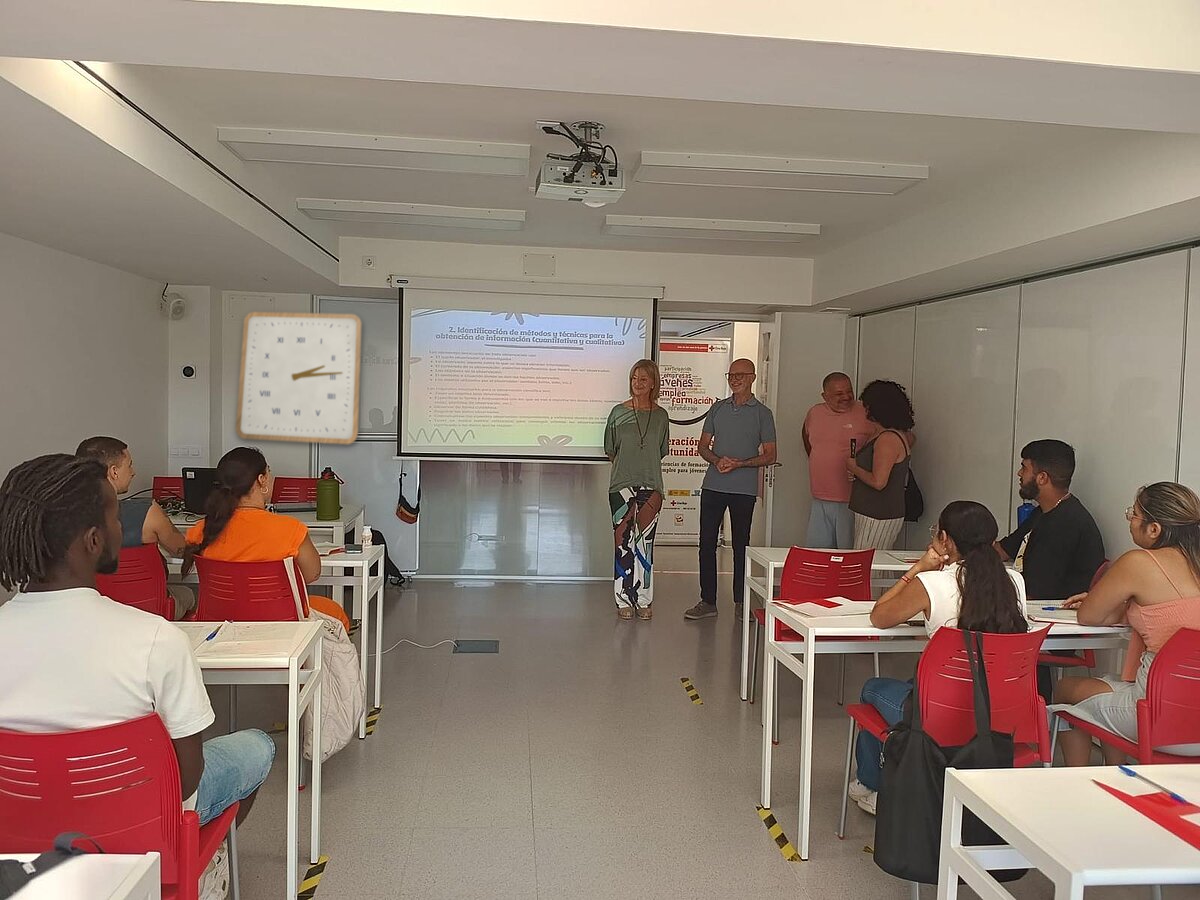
2:14
